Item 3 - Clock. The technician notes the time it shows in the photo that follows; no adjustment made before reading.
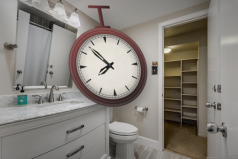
7:53
